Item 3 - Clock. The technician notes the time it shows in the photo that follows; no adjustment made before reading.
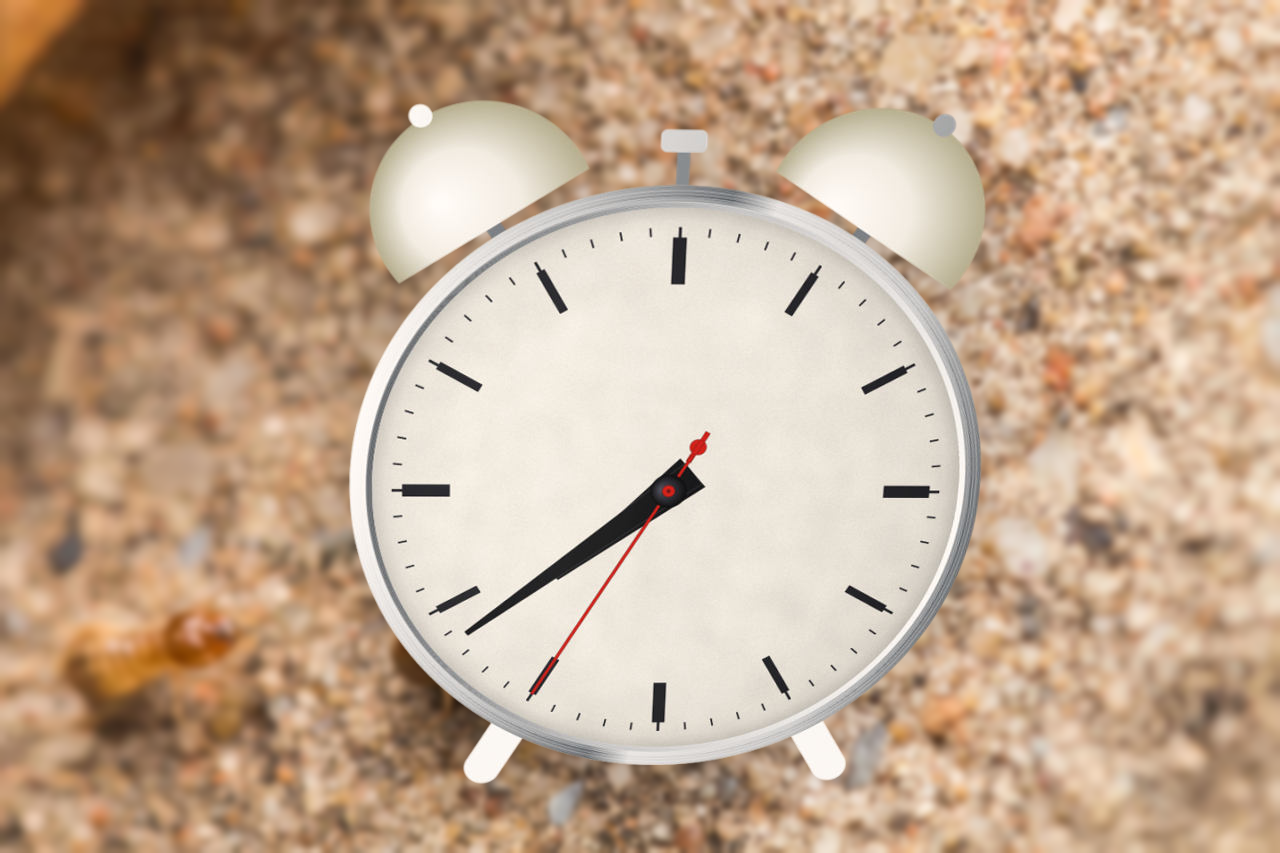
7:38:35
